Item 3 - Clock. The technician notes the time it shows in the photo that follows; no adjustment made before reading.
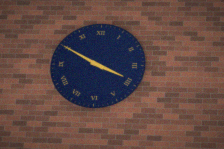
3:50
